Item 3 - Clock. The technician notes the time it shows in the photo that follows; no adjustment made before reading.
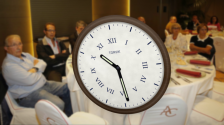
10:29
